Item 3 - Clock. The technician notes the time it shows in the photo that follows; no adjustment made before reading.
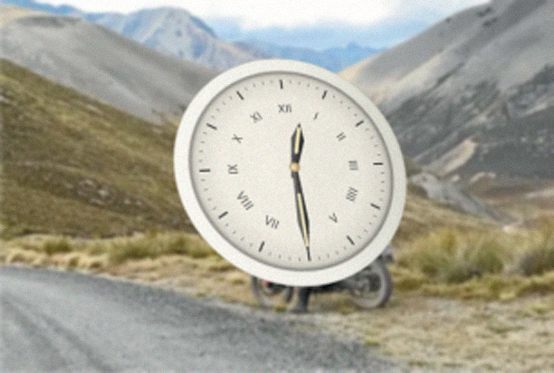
12:30
